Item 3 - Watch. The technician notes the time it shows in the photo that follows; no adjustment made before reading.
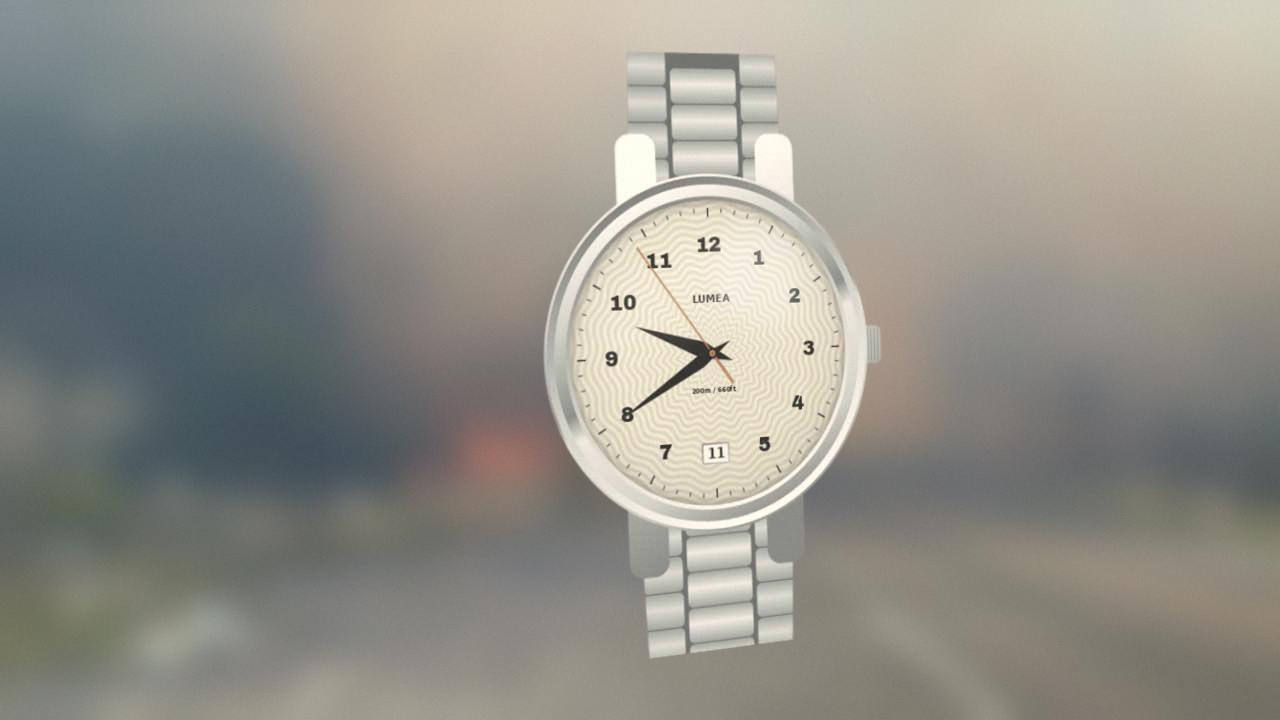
9:39:54
